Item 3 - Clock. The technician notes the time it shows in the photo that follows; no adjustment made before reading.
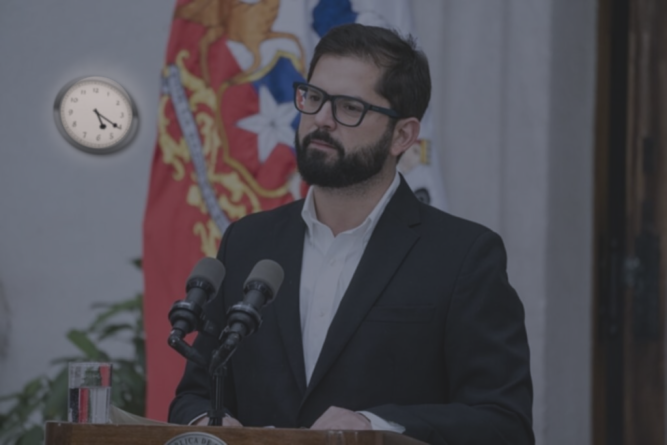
5:21
